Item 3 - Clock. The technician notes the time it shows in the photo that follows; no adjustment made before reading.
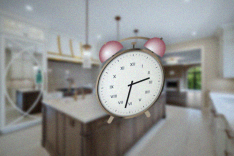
2:32
